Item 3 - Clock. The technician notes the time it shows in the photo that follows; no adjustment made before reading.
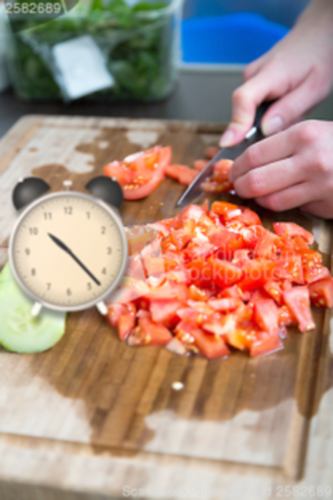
10:23
